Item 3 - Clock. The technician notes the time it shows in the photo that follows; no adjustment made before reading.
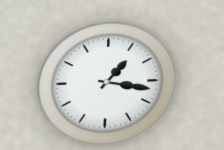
1:17
